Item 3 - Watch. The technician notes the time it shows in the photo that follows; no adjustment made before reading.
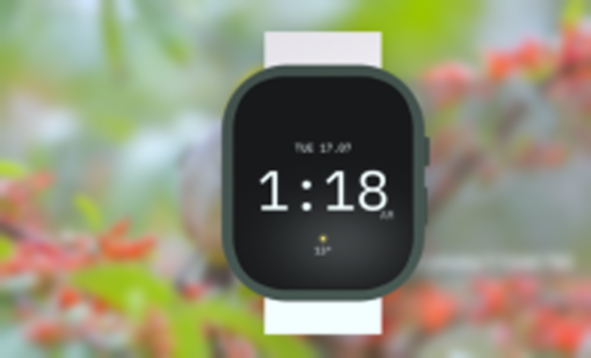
1:18
